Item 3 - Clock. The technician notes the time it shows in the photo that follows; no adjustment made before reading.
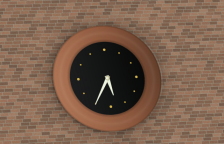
5:35
